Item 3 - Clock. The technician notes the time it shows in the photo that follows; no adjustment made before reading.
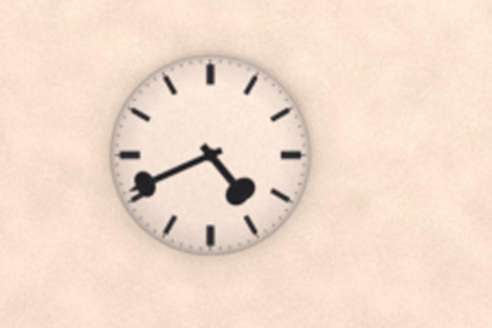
4:41
